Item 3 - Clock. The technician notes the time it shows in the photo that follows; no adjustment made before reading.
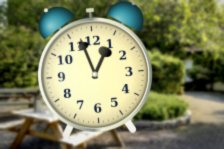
12:57
